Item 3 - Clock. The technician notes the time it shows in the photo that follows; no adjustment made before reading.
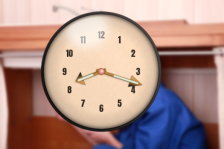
8:18
